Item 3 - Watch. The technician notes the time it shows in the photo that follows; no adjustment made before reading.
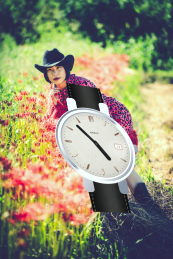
4:53
